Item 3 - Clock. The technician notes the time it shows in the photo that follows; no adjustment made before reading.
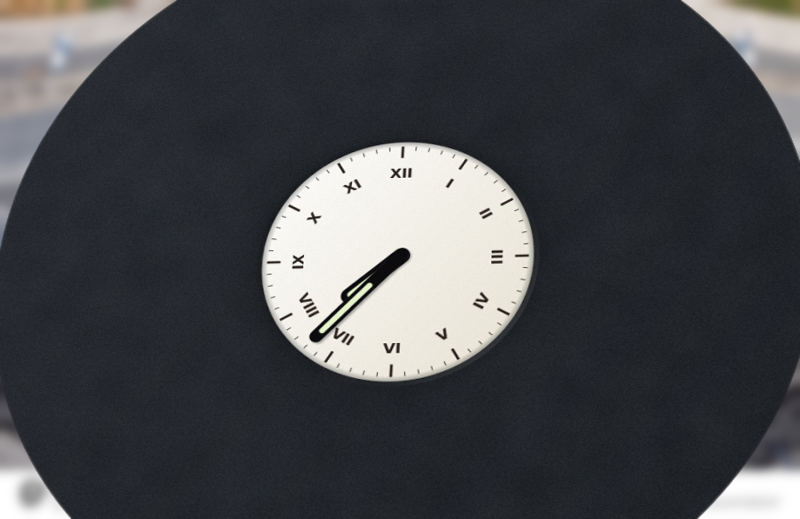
7:37
